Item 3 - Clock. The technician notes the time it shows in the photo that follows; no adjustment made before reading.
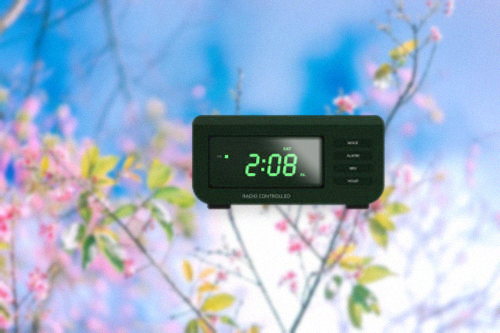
2:08
